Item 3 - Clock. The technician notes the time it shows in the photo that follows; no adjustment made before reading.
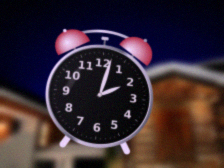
2:02
